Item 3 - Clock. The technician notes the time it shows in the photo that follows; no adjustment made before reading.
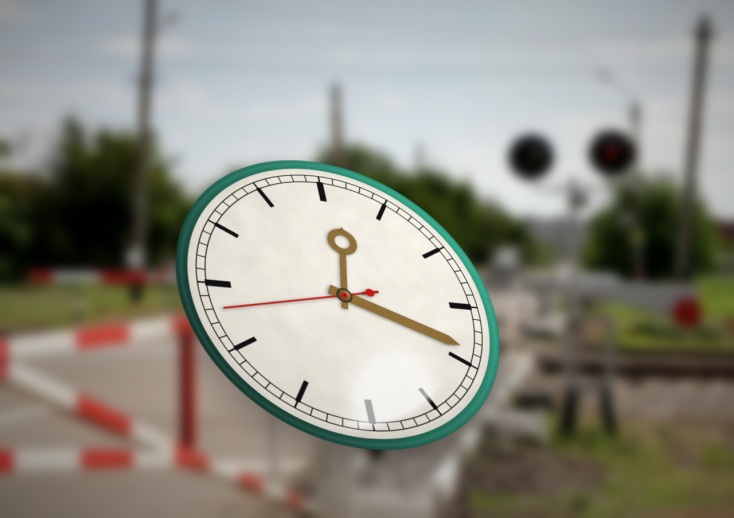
12:18:43
